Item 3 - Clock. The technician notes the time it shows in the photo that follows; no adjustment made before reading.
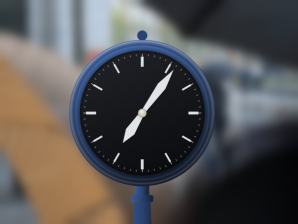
7:06
